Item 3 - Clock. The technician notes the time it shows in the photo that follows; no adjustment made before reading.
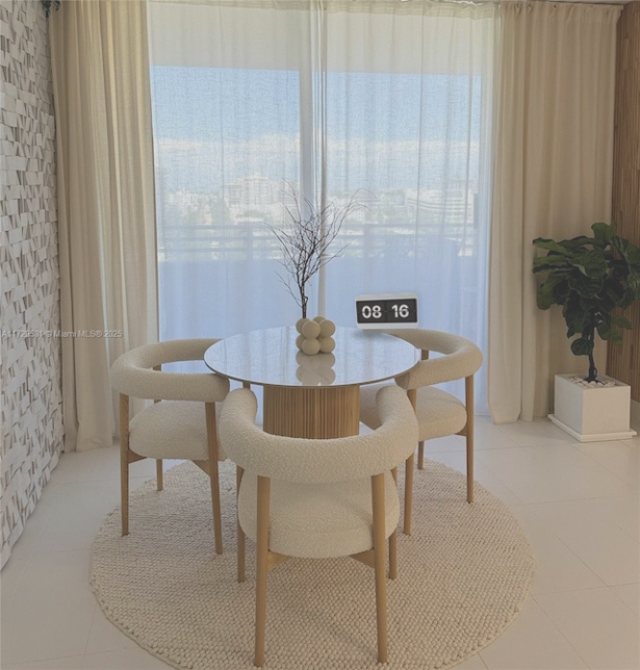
8:16
